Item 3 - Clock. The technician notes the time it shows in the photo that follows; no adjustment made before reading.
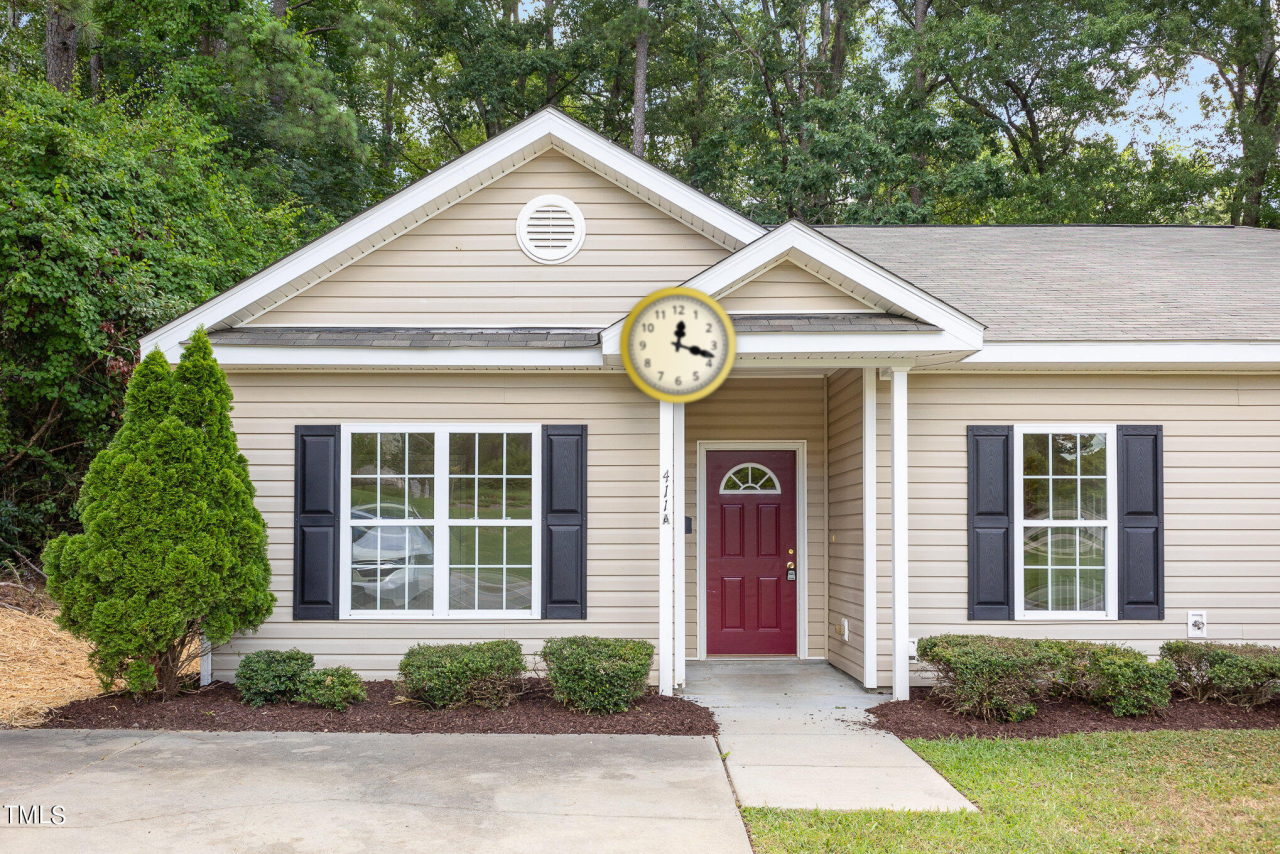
12:18
